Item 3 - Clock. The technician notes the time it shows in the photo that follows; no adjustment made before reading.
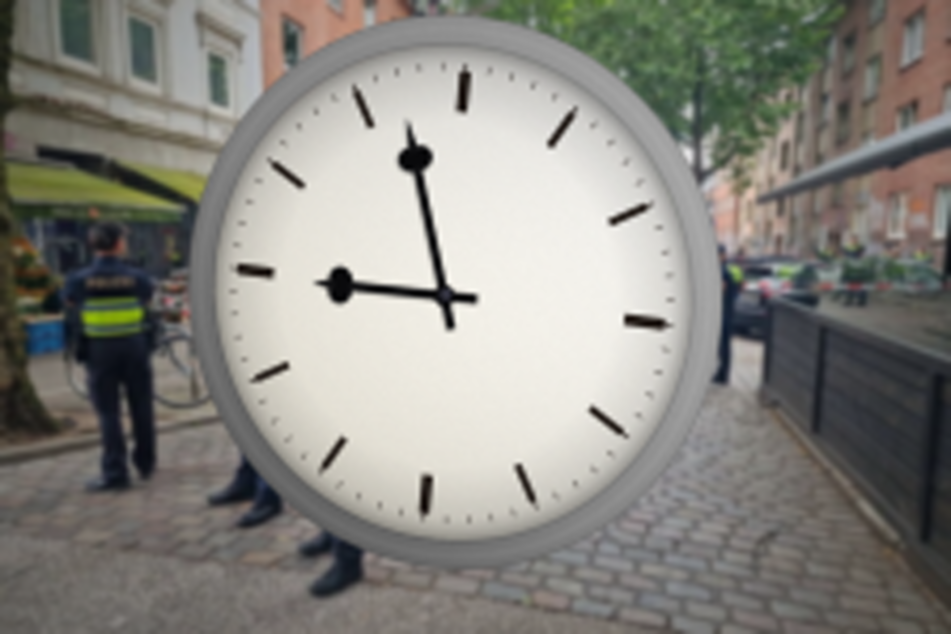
8:57
